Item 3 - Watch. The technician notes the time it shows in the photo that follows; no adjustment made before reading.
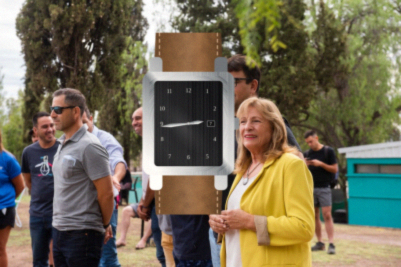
2:44
